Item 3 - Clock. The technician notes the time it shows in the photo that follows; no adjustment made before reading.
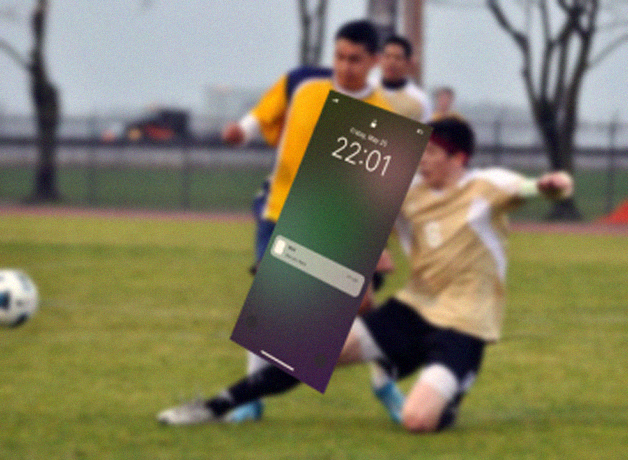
22:01
